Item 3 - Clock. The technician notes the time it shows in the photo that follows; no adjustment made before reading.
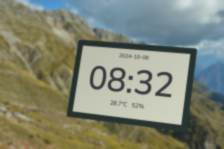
8:32
